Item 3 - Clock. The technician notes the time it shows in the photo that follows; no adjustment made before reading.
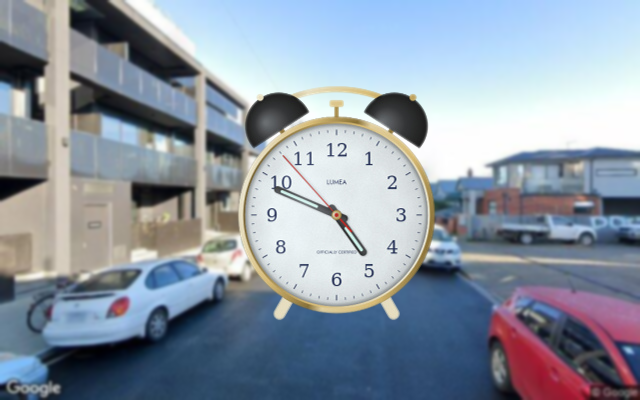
4:48:53
